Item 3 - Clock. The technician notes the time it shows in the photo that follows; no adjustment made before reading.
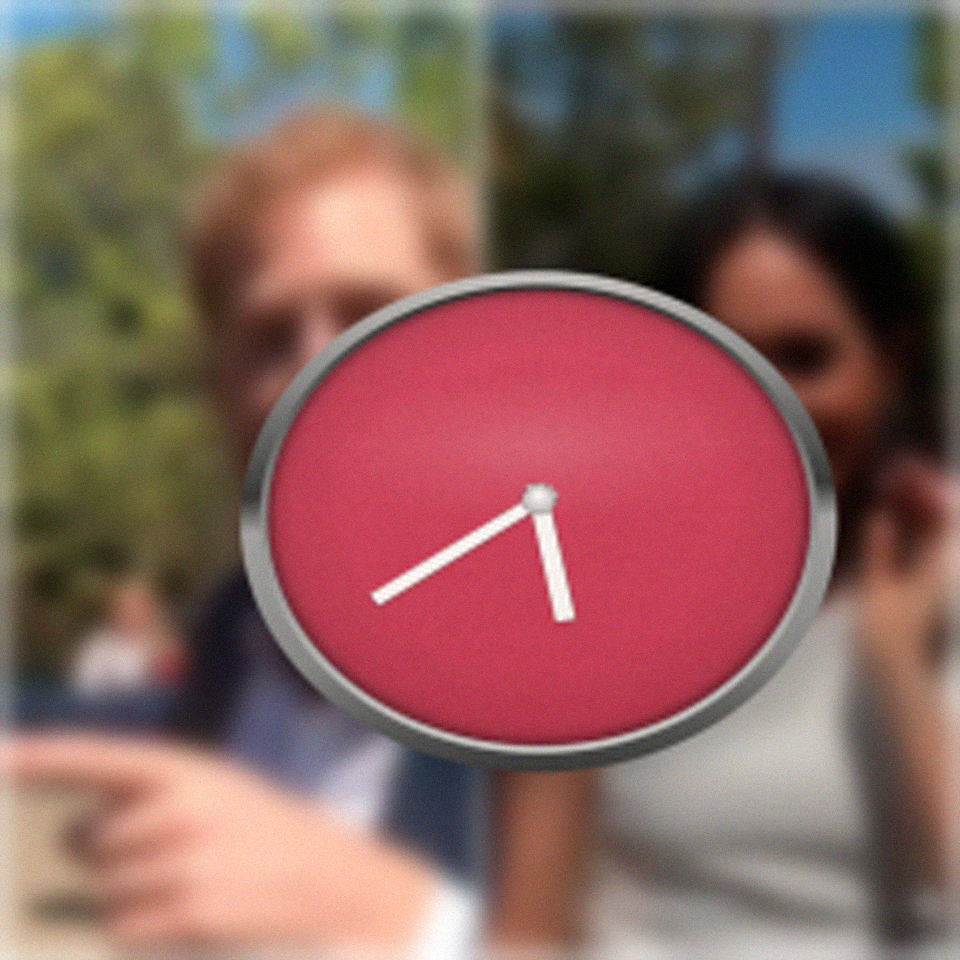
5:39
